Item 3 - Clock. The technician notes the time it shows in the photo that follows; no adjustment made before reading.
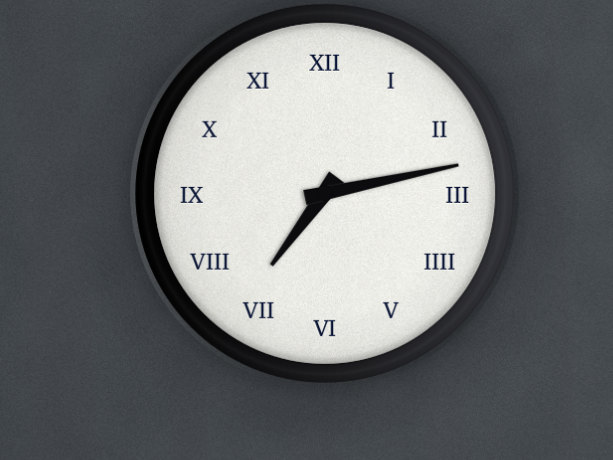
7:13
